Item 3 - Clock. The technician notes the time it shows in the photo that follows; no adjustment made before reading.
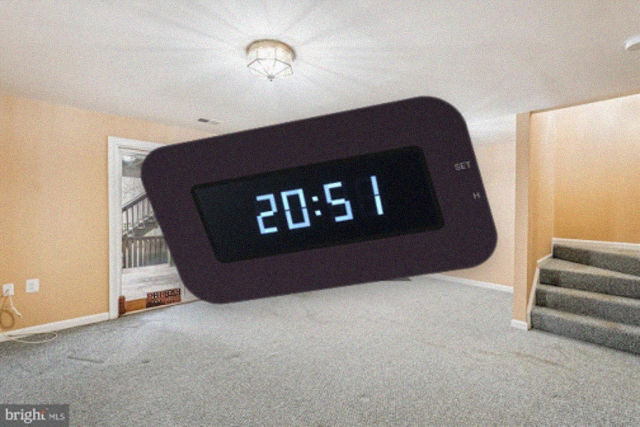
20:51
